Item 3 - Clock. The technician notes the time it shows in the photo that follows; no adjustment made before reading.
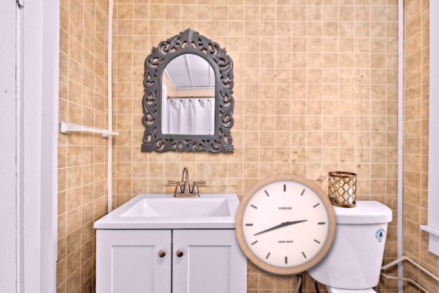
2:42
